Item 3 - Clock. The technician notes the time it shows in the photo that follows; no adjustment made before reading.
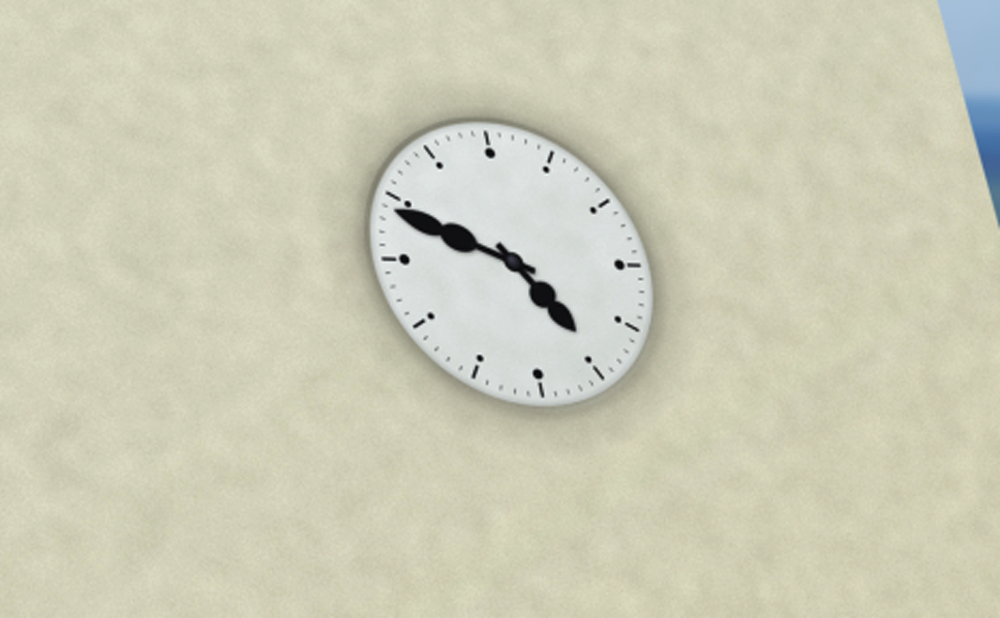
4:49
